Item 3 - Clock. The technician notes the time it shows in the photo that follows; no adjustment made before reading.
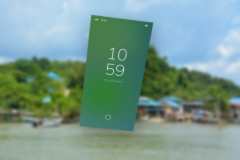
10:59
